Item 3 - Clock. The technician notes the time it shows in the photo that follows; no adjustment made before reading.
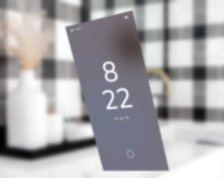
8:22
